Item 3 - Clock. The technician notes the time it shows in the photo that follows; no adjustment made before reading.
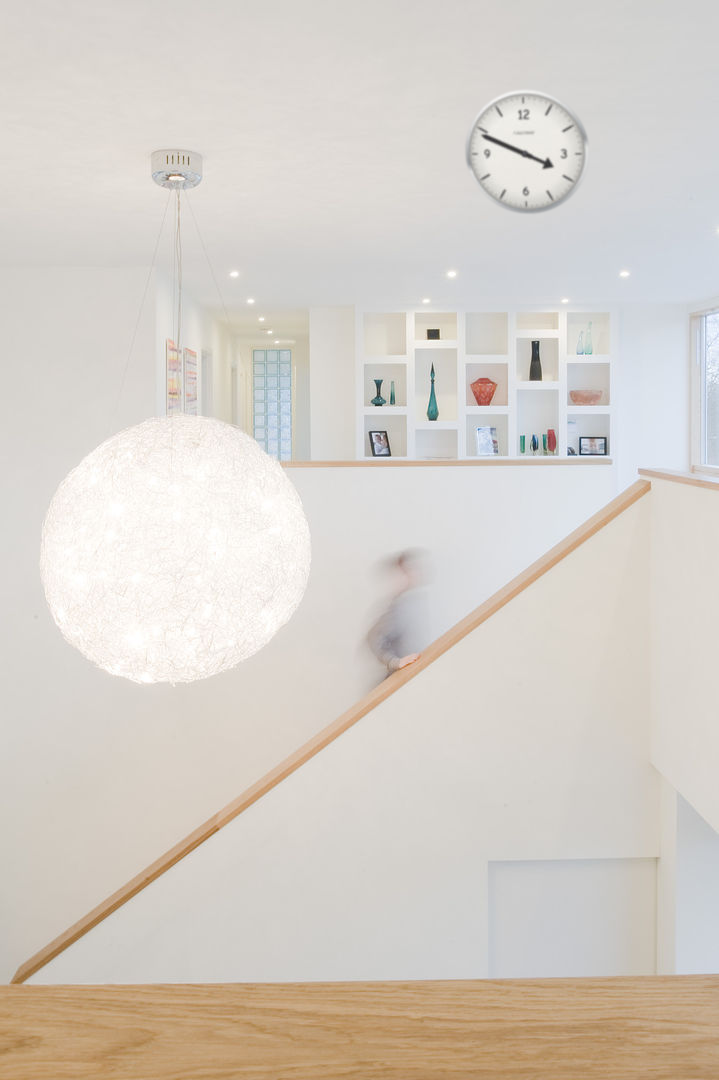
3:49
